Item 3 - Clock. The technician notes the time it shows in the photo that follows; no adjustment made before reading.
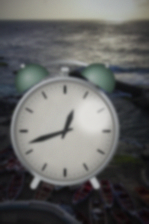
12:42
